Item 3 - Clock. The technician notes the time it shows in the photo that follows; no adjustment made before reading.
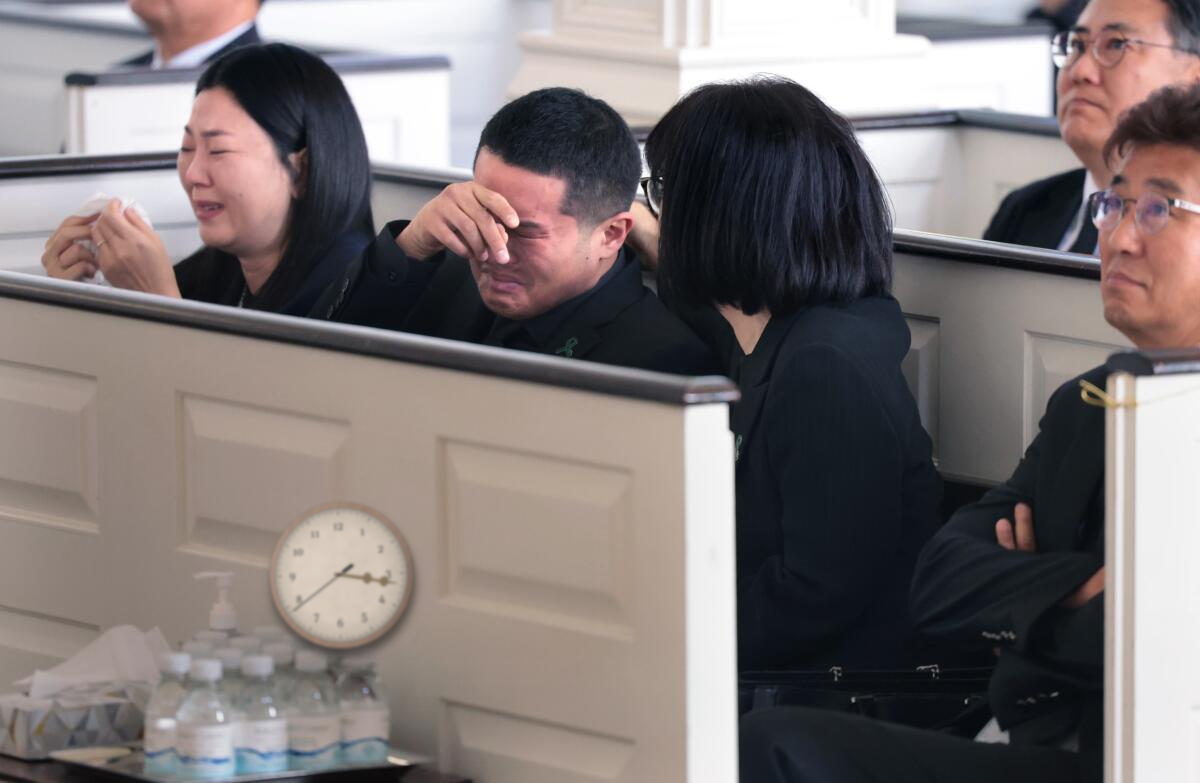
3:16:39
